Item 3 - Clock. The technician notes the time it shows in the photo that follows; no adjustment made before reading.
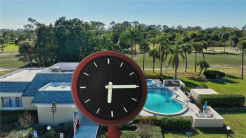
6:15
